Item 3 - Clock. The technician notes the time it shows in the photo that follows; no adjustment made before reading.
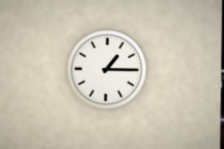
1:15
